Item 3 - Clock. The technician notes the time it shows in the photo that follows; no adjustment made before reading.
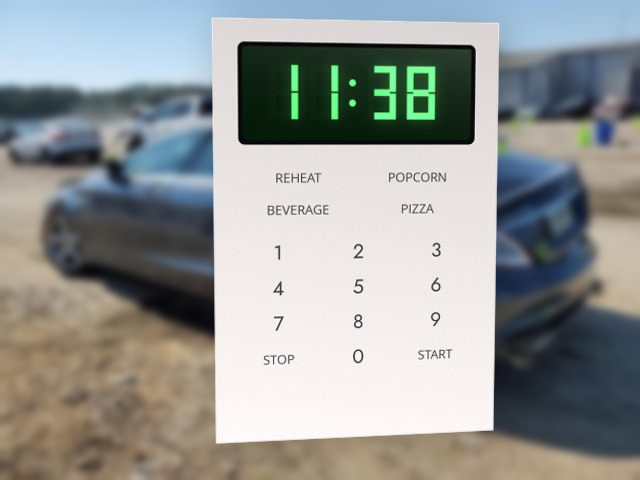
11:38
